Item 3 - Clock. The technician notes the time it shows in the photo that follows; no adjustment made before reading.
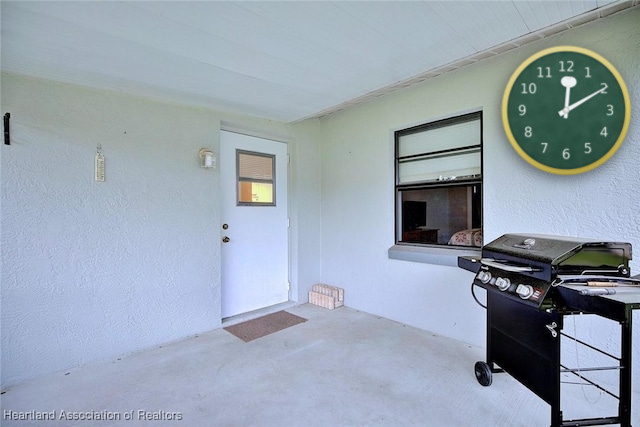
12:10
